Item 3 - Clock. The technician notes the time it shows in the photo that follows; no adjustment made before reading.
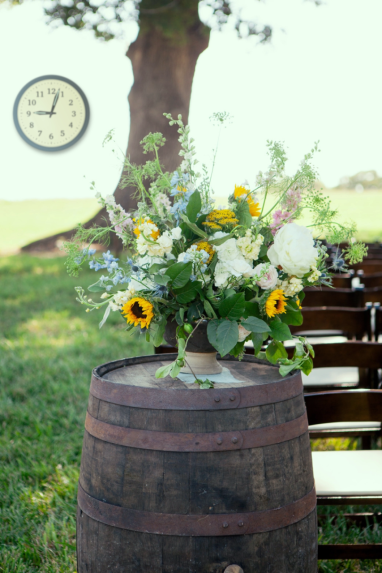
9:03
